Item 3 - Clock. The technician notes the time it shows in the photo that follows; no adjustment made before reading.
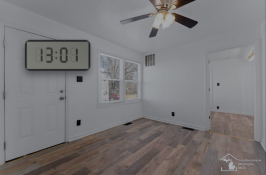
13:01
